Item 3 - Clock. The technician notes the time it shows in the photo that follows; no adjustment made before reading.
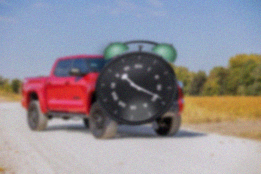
10:19
